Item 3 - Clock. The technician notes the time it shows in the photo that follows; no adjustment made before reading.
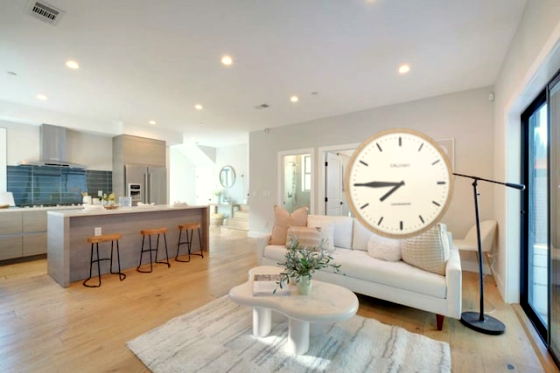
7:45
